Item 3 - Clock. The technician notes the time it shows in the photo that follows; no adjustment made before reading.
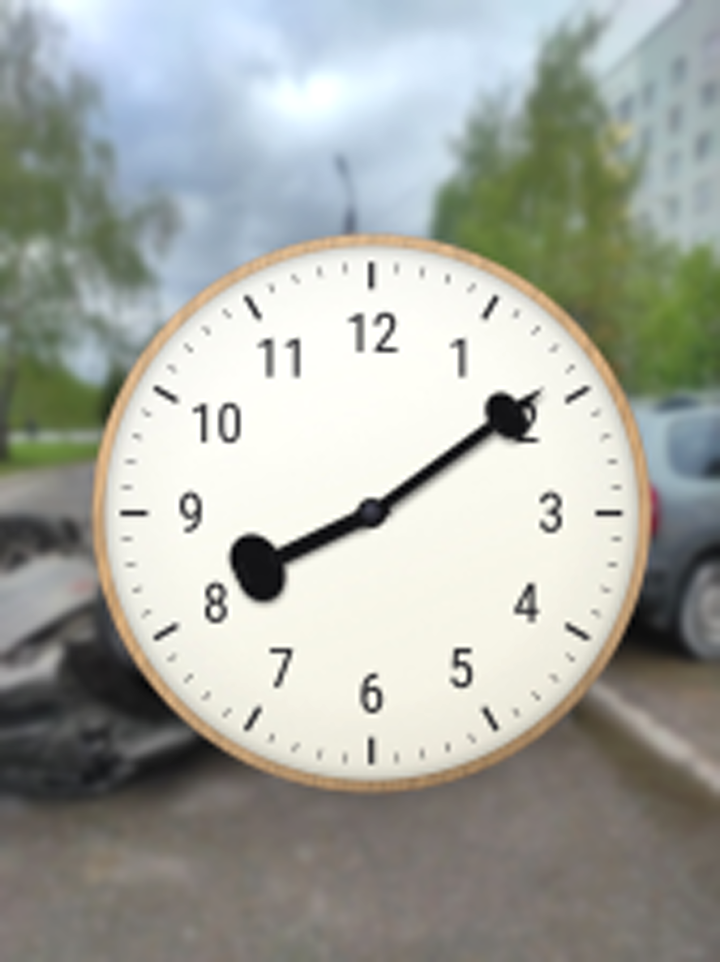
8:09
